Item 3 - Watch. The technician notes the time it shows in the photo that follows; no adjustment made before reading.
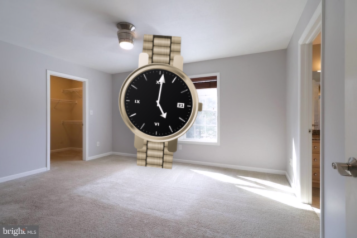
5:01
